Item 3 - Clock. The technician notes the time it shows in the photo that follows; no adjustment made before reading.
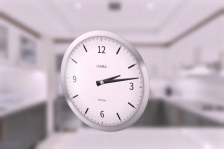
2:13
